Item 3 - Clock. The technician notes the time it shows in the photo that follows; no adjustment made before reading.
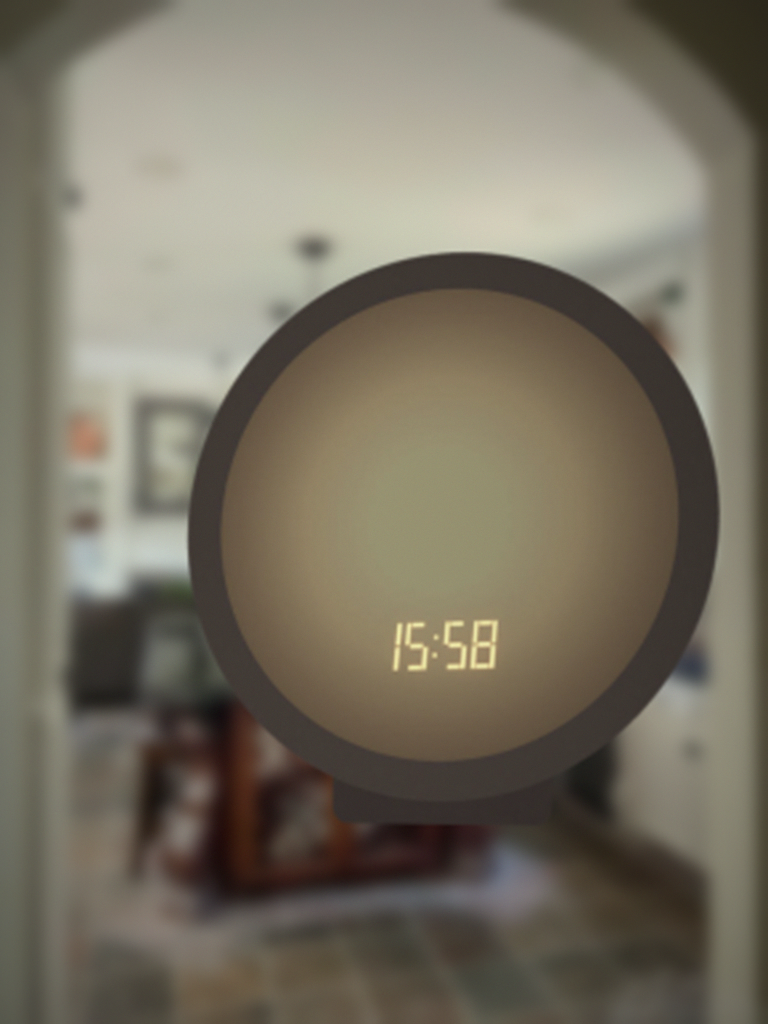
15:58
